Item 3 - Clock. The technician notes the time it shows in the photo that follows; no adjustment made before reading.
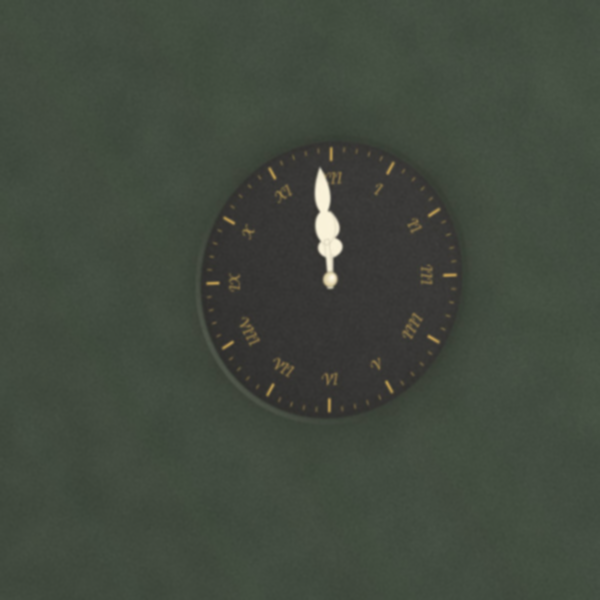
11:59
